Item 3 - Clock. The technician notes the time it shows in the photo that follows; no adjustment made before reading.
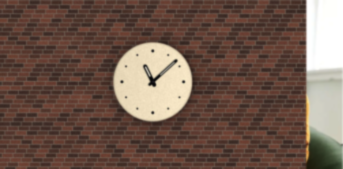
11:08
